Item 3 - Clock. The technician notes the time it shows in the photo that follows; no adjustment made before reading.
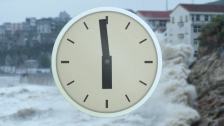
5:59
